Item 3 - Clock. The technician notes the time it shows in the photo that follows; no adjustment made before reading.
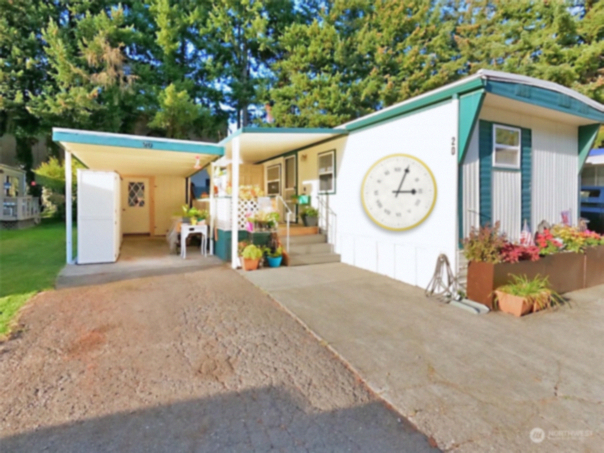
3:04
